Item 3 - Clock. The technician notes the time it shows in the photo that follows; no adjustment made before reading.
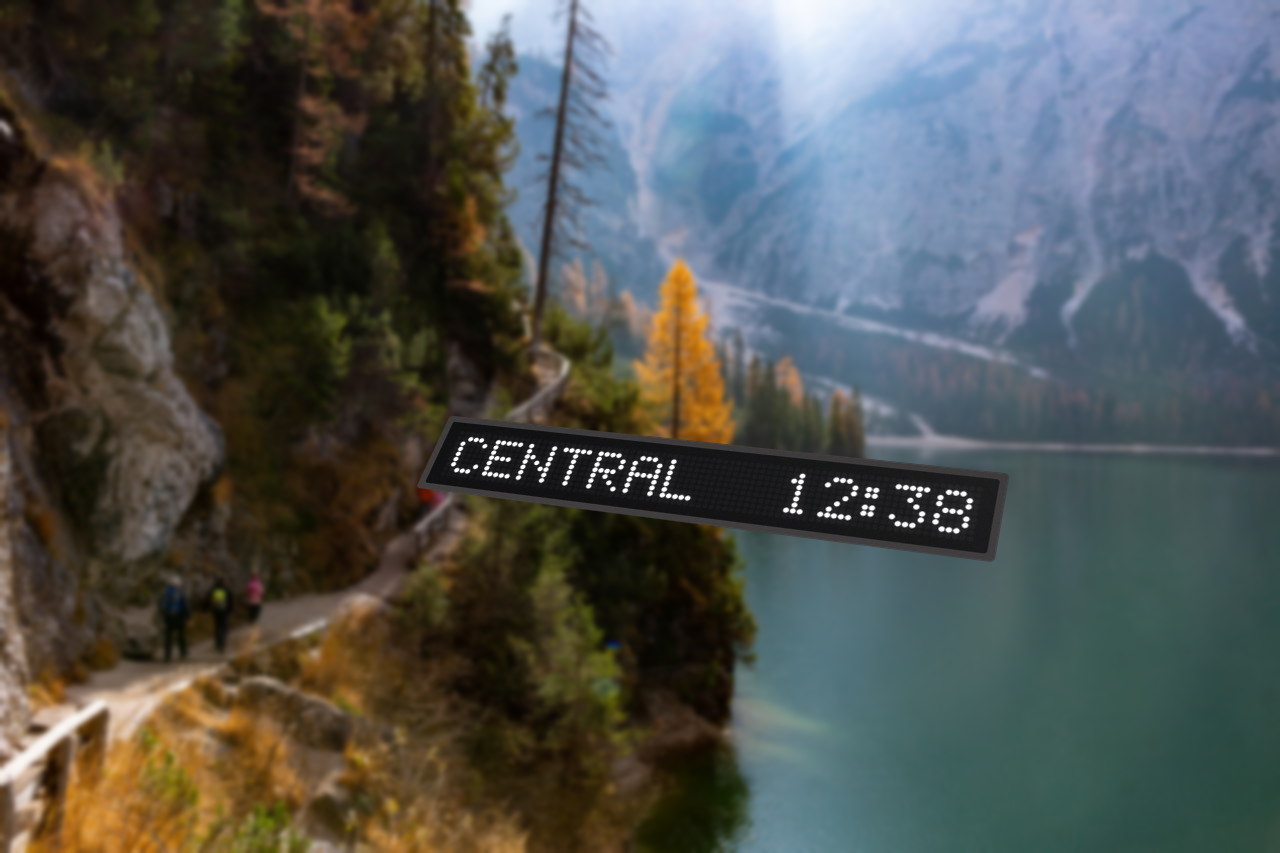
12:38
